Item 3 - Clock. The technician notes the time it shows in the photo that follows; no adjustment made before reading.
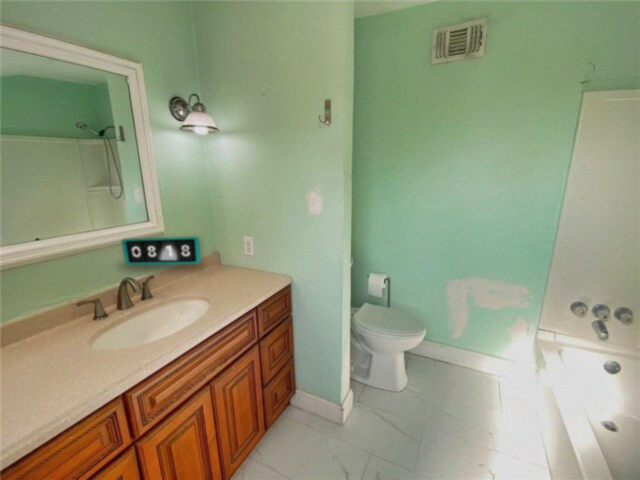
8:18
